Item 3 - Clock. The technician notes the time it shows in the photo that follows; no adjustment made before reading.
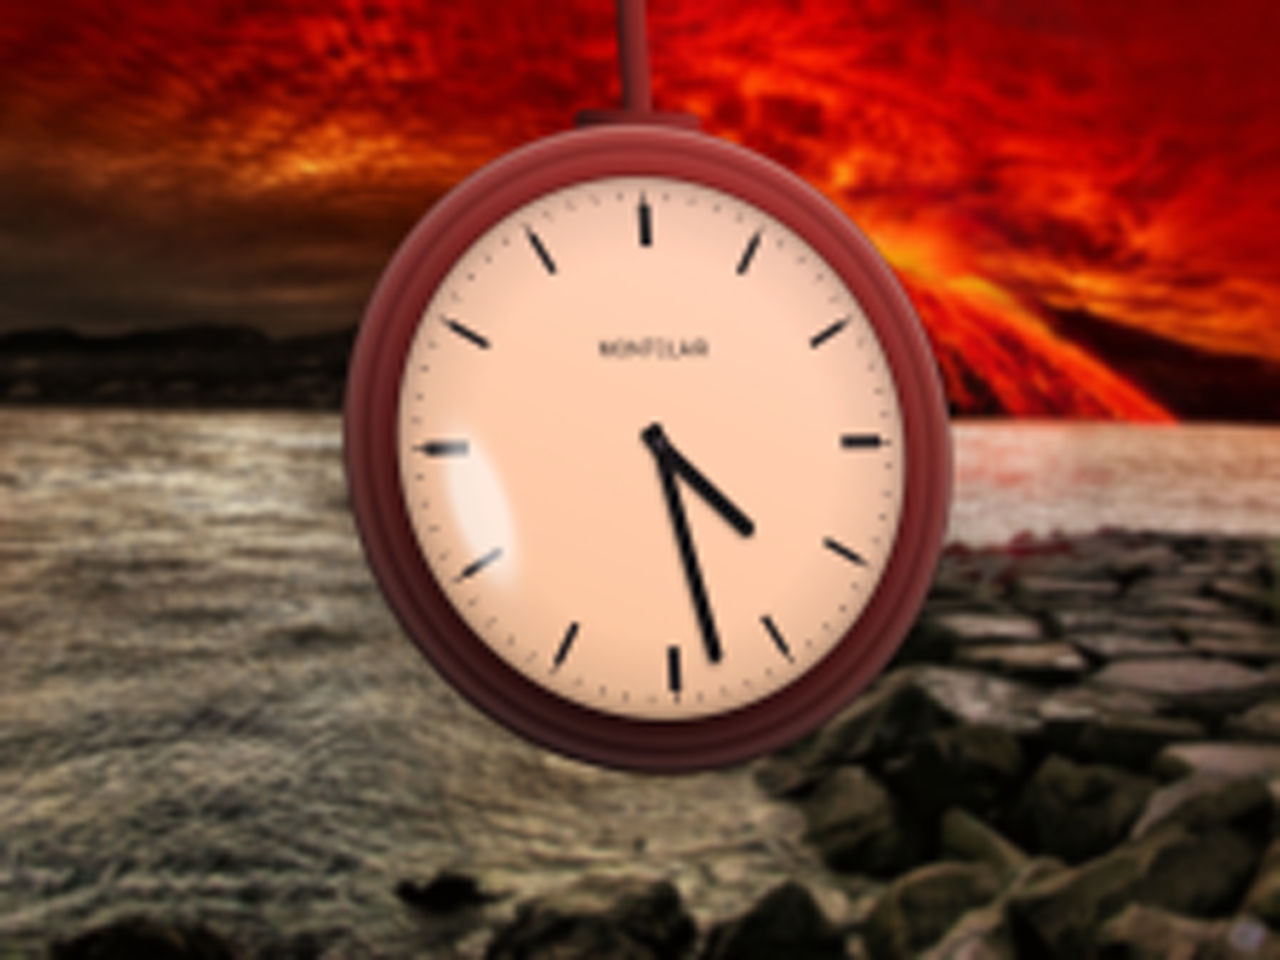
4:28
